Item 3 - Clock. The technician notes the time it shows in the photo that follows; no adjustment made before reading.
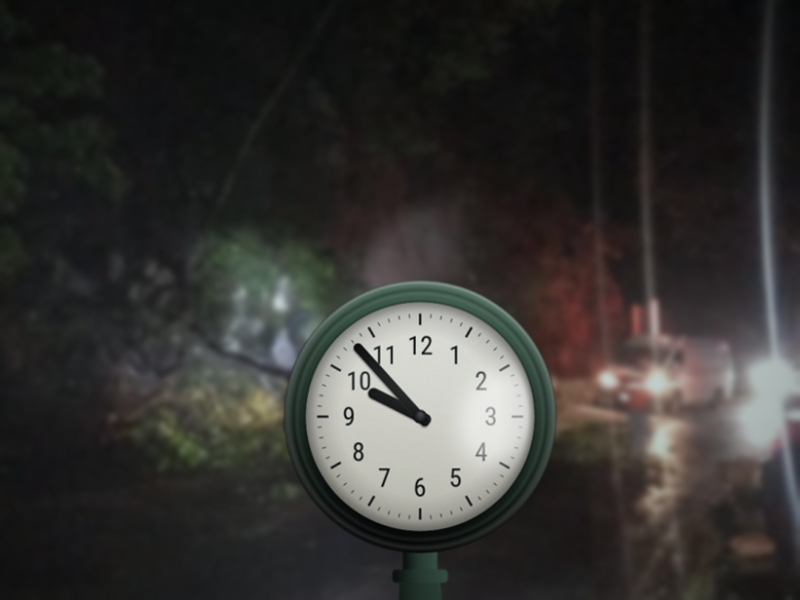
9:53
